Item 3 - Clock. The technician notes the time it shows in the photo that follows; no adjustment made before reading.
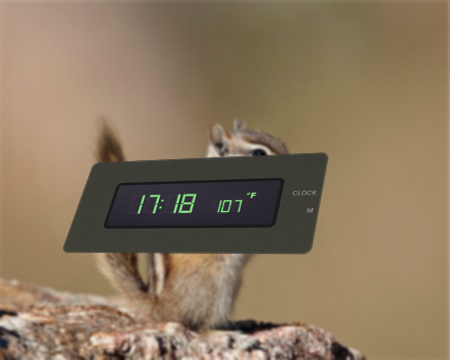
17:18
